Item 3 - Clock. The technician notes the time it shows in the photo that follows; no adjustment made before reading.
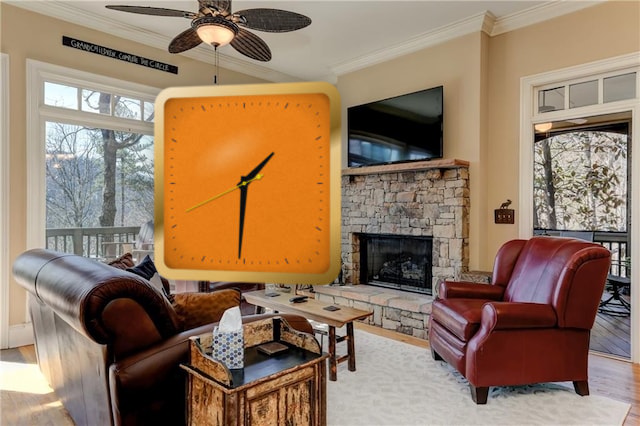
1:30:41
